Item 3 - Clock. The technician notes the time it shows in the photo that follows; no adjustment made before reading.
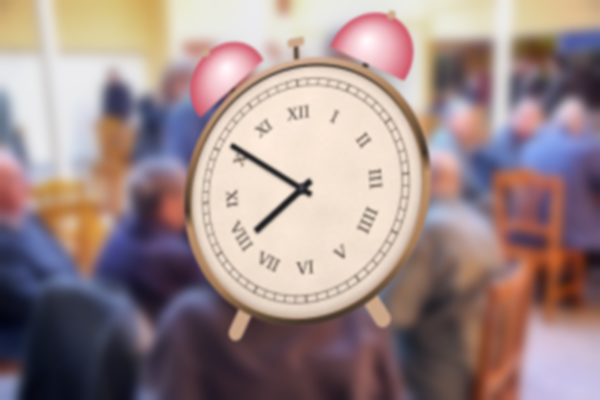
7:51
